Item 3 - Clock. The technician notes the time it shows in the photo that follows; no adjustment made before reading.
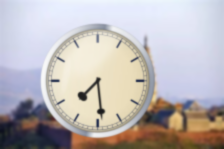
7:29
